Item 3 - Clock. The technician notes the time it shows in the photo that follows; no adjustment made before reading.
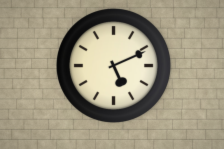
5:11
